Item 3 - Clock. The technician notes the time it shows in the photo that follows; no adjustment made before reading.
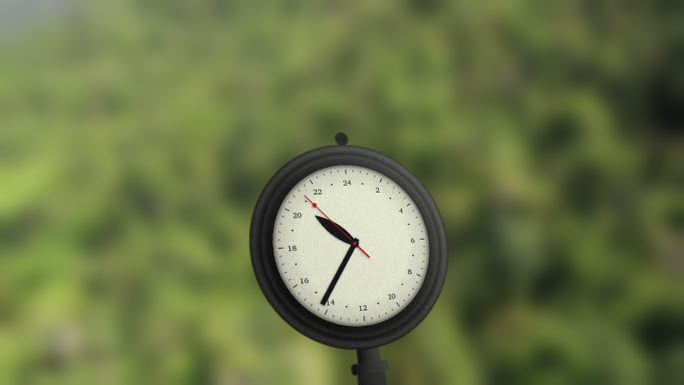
20:35:53
